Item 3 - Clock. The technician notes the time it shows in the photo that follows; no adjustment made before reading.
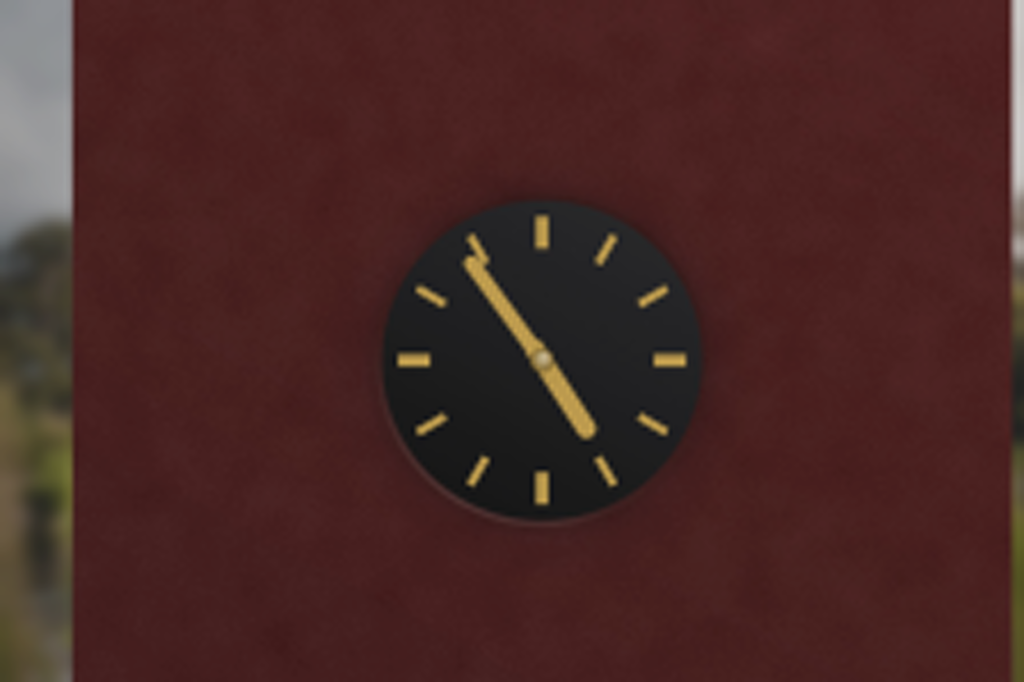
4:54
